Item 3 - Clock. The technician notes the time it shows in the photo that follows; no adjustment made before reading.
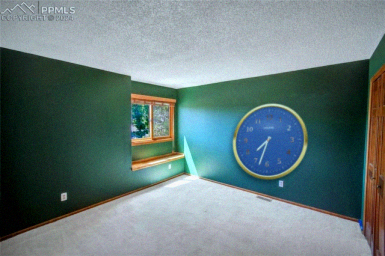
7:33
